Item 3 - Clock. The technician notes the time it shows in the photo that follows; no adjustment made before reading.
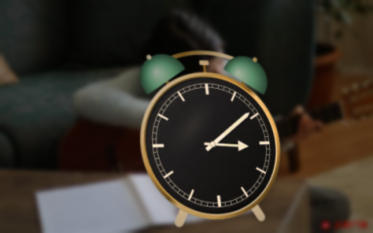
3:09
